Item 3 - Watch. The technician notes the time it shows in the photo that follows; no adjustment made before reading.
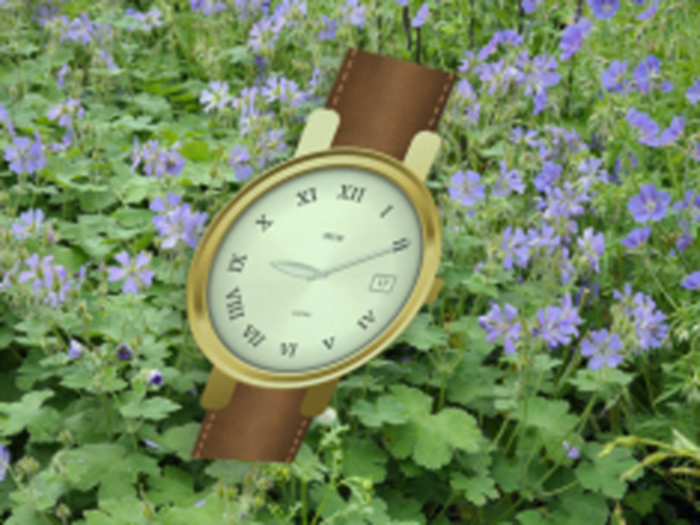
9:10
